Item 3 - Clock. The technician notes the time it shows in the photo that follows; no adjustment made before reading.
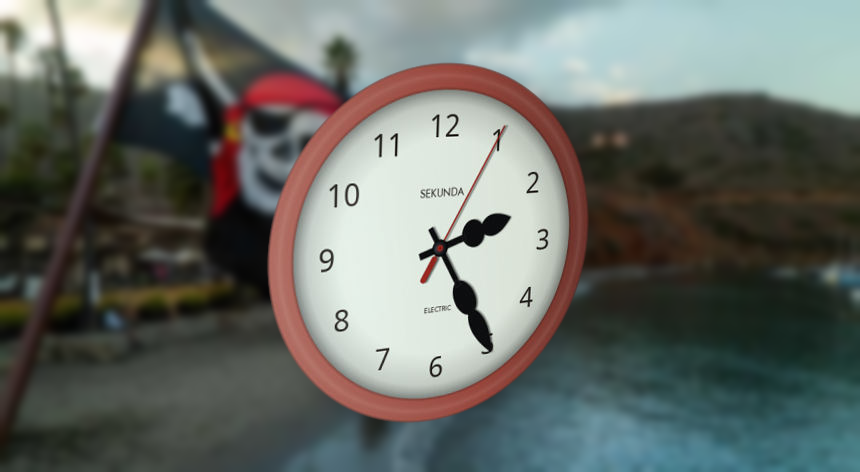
2:25:05
